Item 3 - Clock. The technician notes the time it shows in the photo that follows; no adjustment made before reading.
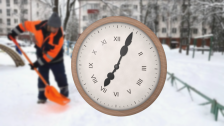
7:04
